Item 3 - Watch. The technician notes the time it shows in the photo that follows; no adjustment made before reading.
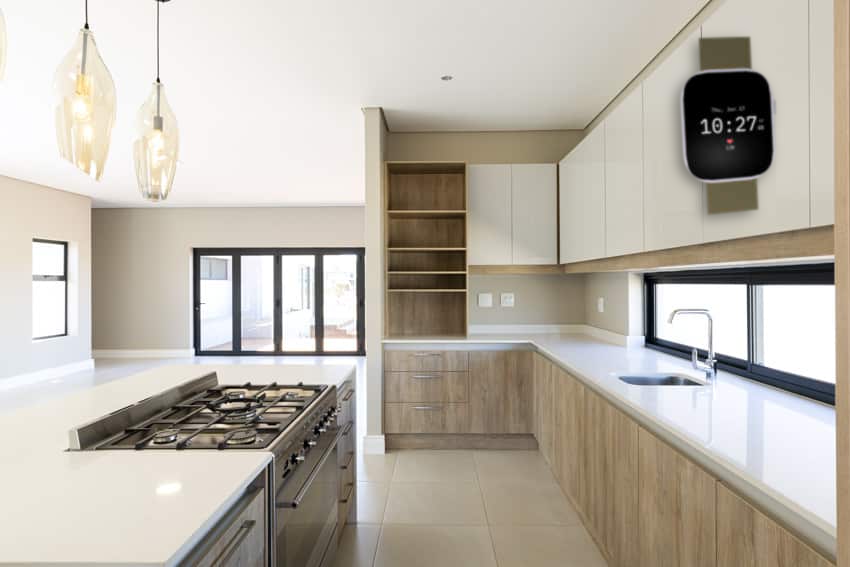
10:27
